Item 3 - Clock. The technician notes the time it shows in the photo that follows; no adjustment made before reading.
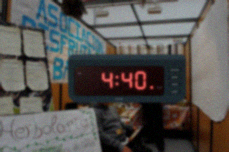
4:40
